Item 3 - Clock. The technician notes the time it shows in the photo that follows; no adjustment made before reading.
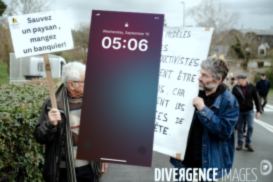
5:06
